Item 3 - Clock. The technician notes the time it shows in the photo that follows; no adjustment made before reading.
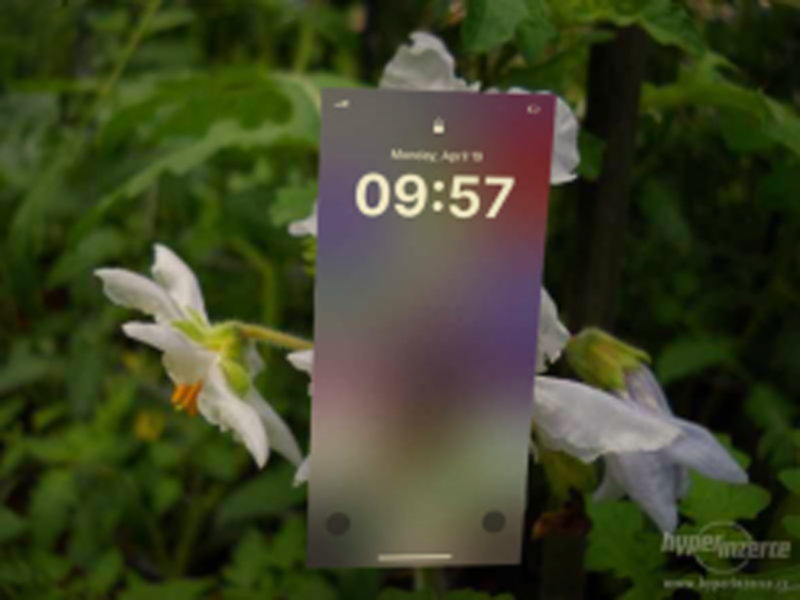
9:57
